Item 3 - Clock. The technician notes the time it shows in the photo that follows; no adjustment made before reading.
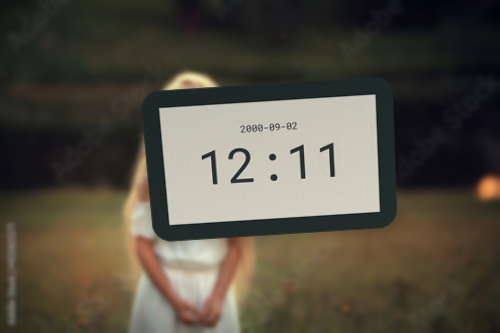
12:11
